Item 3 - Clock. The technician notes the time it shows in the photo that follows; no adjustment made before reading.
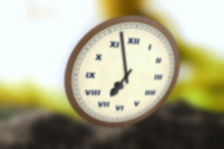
6:57
